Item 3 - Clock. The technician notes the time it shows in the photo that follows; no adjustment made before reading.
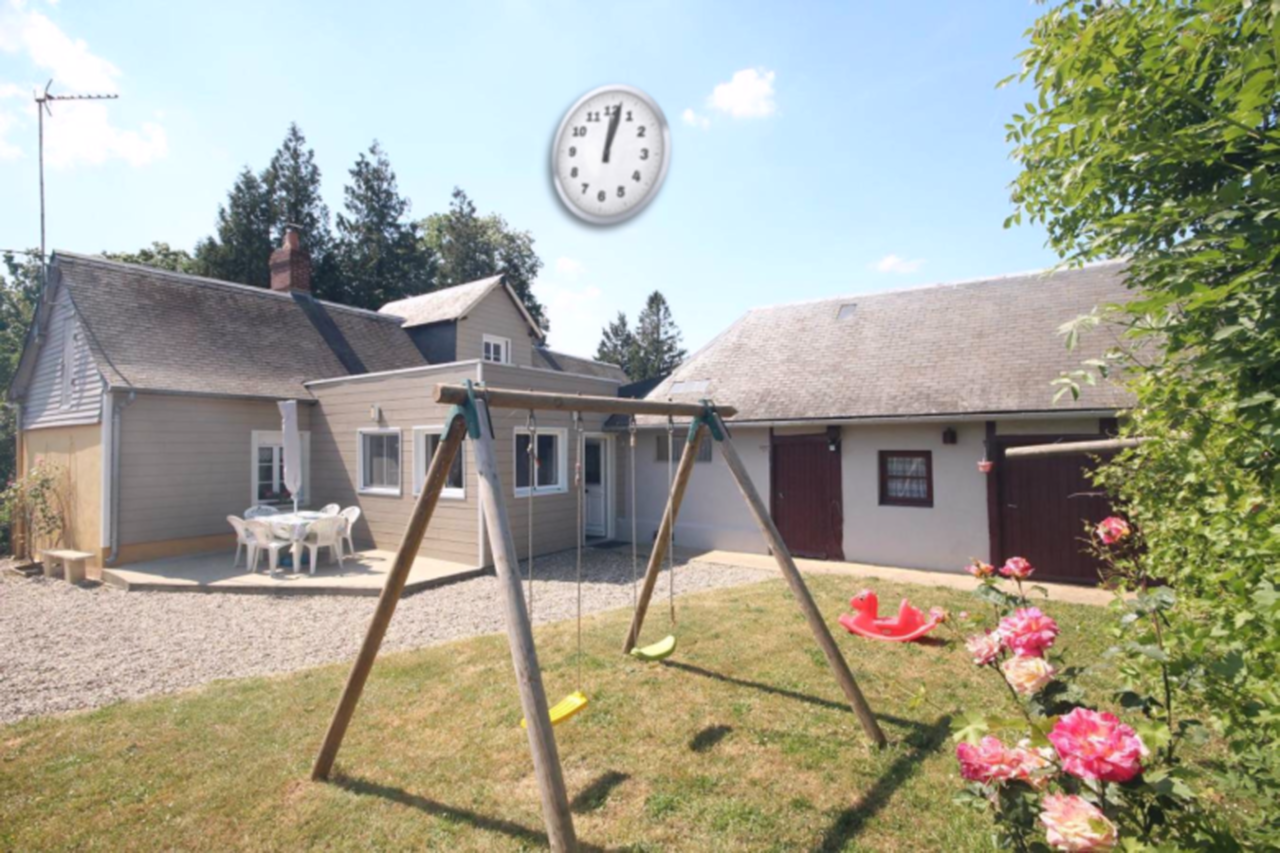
12:02
